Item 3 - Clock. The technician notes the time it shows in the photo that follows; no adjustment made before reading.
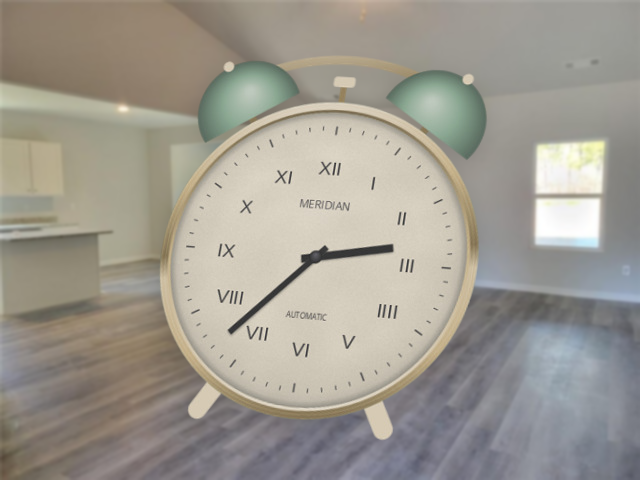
2:37
